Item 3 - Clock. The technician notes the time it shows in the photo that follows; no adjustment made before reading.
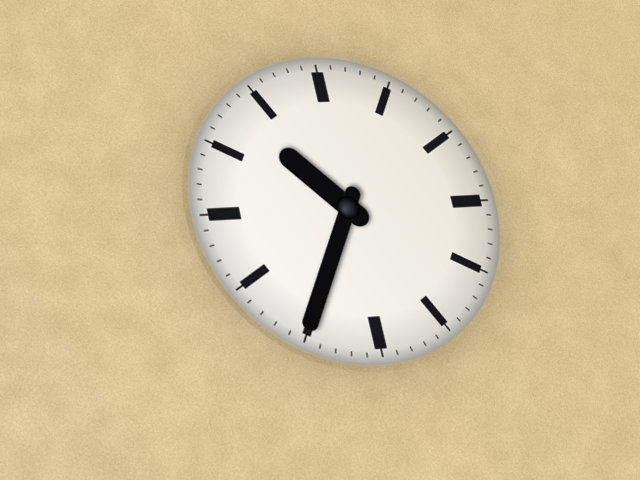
10:35
